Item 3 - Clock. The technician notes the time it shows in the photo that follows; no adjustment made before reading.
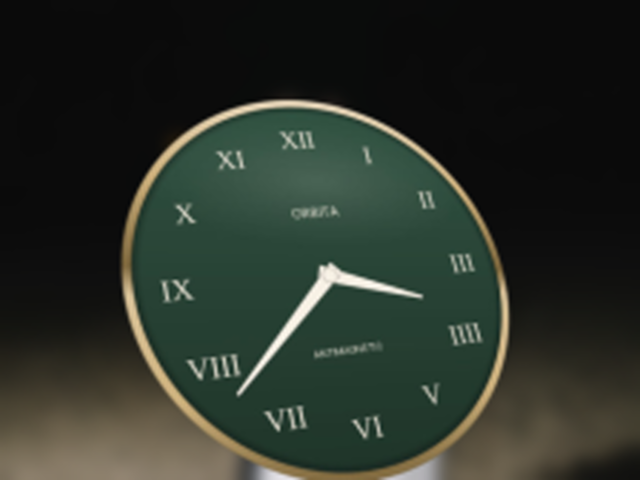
3:38
